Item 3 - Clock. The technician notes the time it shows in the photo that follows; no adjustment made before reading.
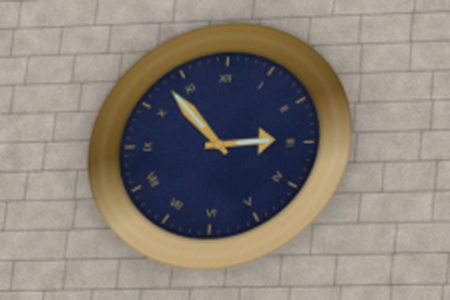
2:53
